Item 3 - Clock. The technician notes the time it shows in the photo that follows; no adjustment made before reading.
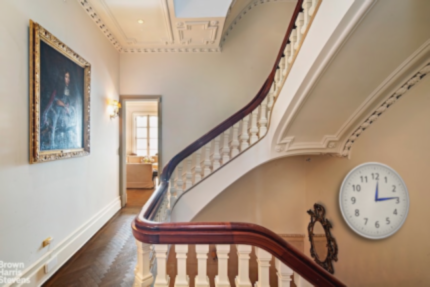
12:14
